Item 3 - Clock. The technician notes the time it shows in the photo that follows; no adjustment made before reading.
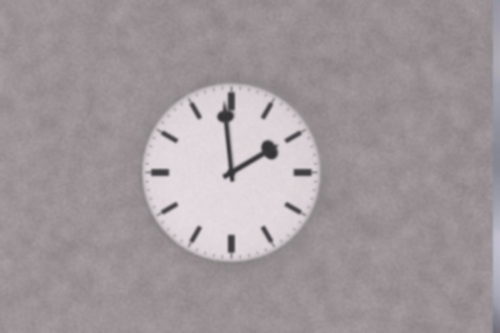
1:59
